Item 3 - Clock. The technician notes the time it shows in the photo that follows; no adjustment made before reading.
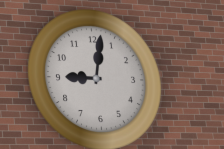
9:02
